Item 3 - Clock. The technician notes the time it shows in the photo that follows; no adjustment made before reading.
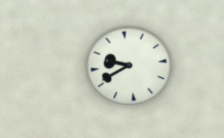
9:41
